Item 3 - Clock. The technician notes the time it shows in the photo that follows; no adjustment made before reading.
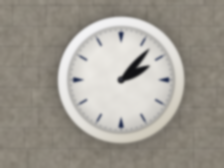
2:07
